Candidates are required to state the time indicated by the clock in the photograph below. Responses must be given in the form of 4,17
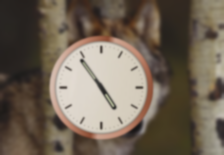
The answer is 4,54
